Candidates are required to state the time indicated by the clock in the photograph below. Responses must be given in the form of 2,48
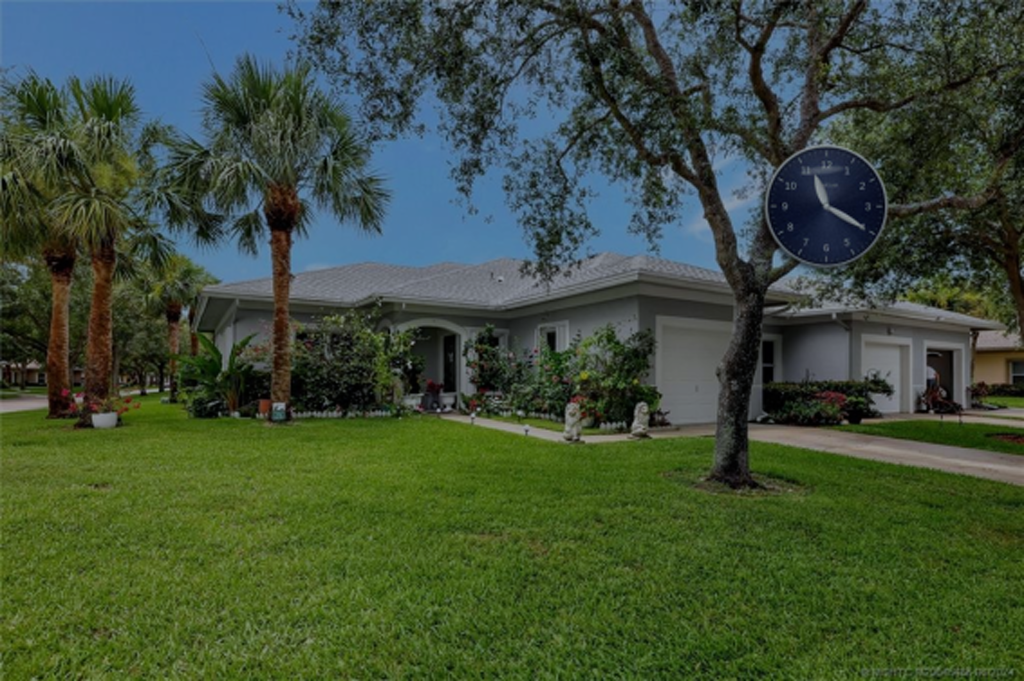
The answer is 11,20
